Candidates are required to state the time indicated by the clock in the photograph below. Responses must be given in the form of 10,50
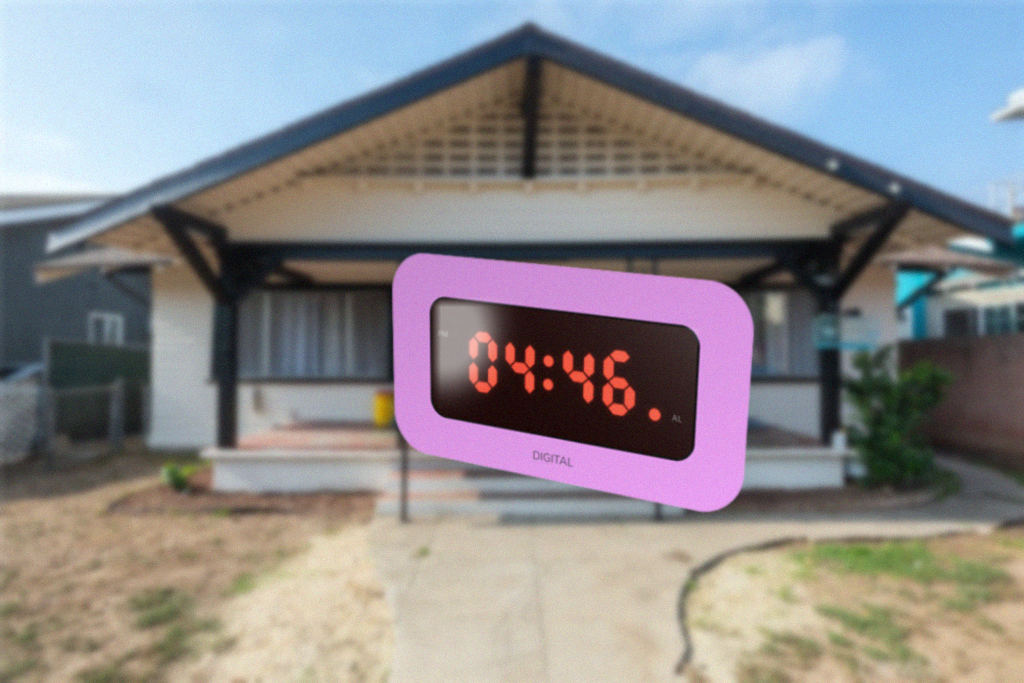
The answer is 4,46
